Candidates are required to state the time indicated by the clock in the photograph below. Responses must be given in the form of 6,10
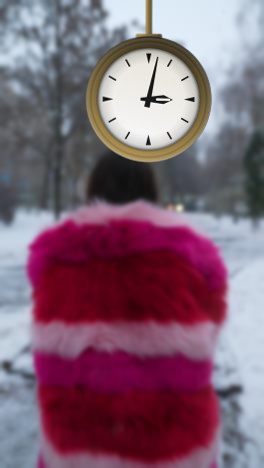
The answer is 3,02
